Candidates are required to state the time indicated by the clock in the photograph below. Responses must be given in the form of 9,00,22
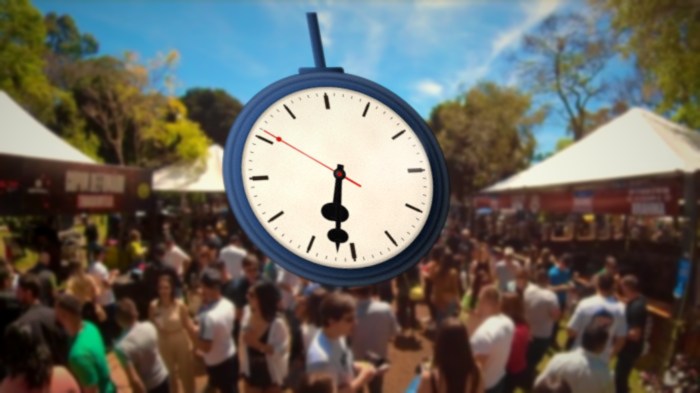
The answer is 6,31,51
